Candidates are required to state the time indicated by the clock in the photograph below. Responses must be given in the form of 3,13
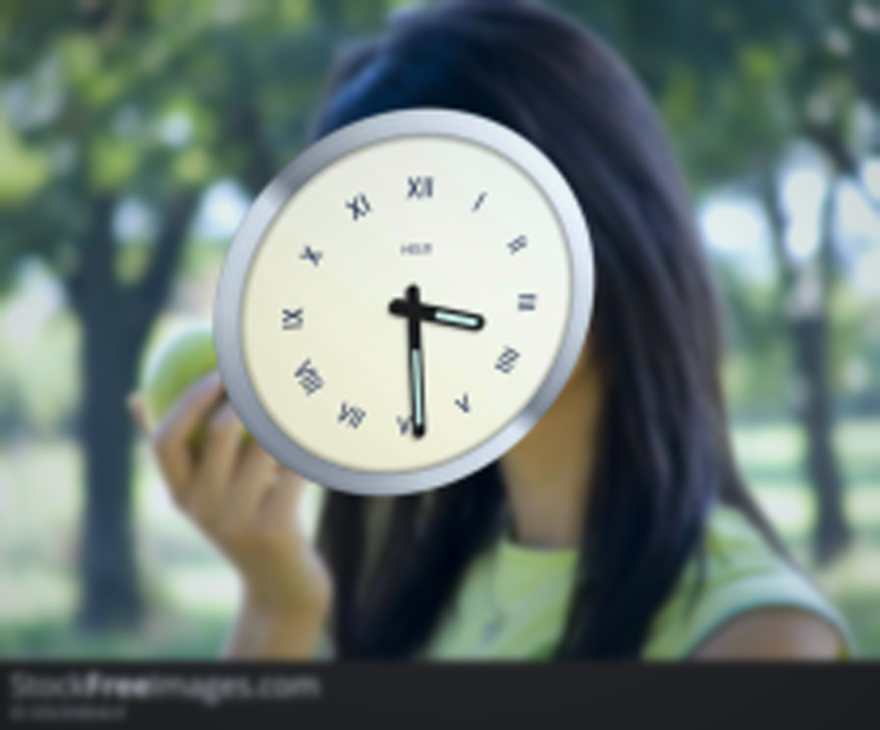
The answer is 3,29
